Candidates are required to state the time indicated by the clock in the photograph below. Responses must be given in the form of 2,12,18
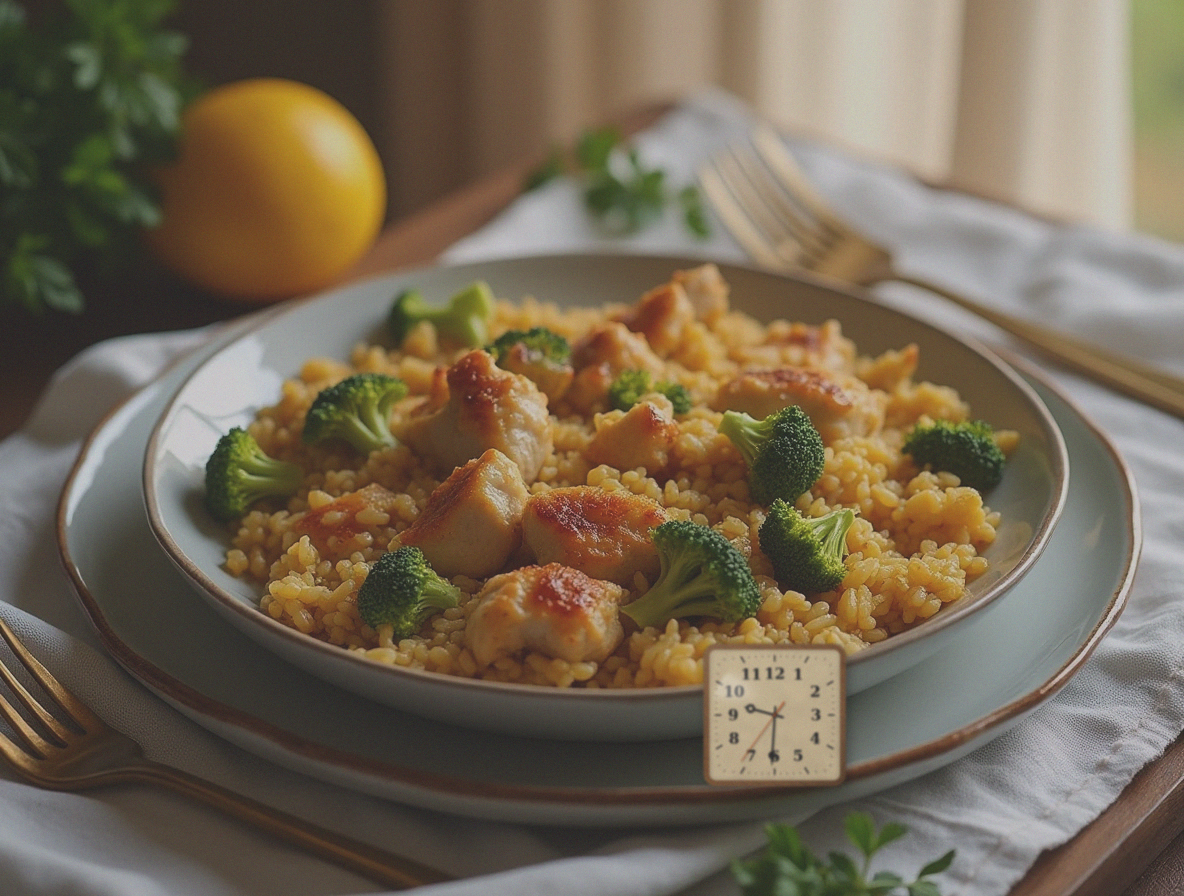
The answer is 9,30,36
